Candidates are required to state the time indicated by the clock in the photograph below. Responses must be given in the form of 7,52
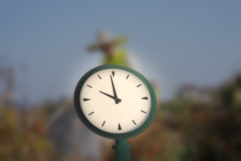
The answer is 9,59
